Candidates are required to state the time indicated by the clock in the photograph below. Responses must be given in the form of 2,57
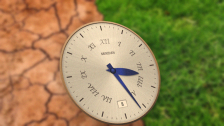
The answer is 3,26
